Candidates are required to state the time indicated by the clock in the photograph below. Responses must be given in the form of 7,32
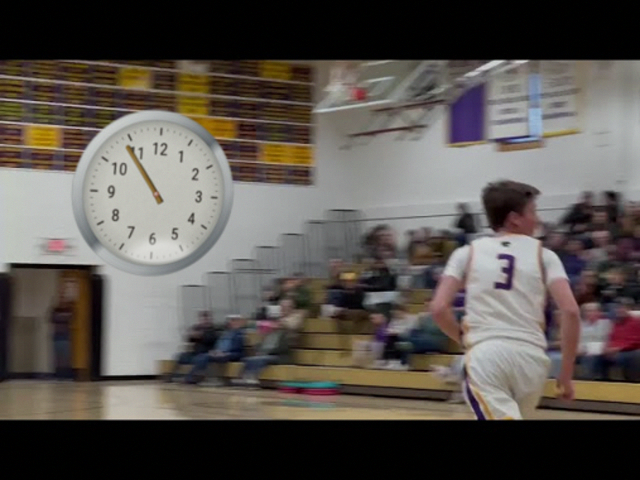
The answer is 10,54
